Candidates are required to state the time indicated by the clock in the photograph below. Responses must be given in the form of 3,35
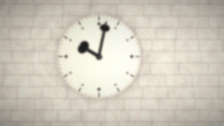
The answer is 10,02
